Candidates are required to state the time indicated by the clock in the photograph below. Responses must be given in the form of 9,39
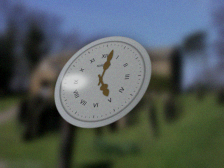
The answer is 5,02
